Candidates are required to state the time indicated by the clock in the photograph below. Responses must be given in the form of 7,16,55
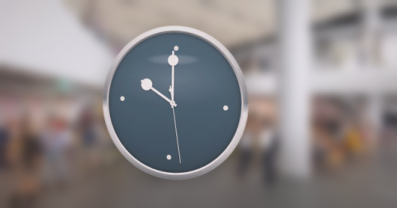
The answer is 9,59,28
